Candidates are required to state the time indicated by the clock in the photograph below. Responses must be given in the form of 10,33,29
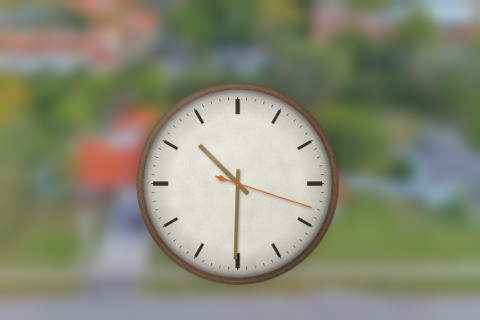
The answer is 10,30,18
